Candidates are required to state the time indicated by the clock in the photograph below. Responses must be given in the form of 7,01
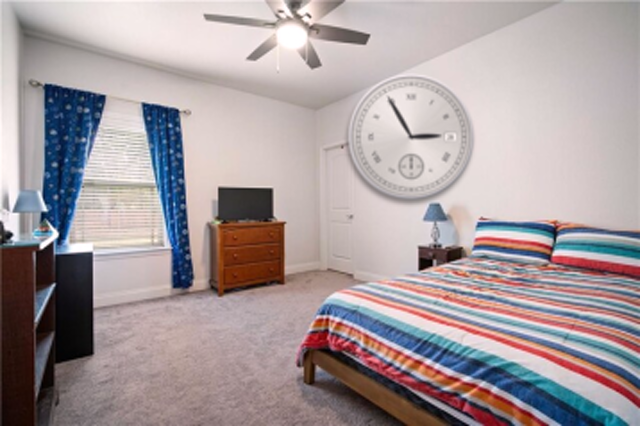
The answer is 2,55
